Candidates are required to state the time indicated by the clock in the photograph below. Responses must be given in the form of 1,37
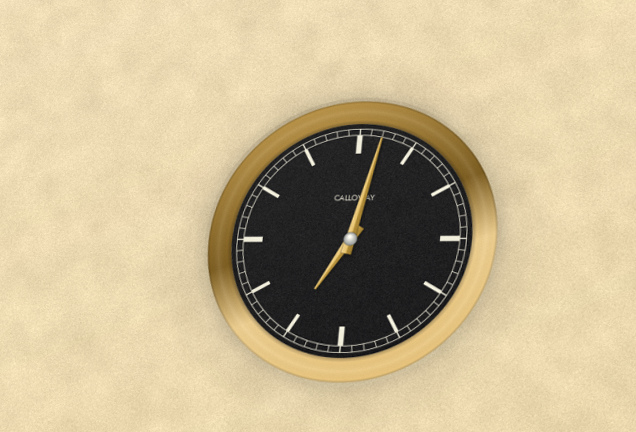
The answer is 7,02
